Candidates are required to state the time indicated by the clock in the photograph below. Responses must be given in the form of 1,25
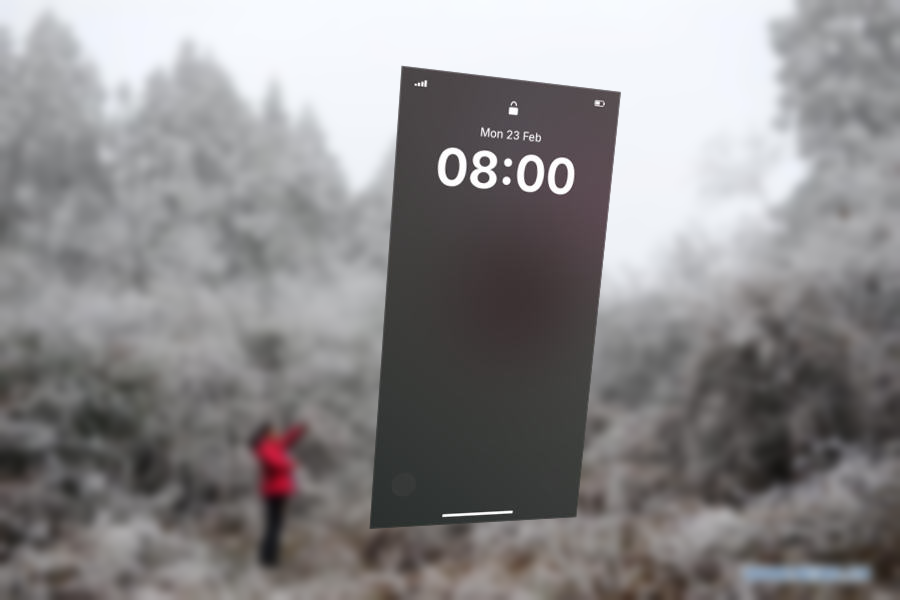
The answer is 8,00
